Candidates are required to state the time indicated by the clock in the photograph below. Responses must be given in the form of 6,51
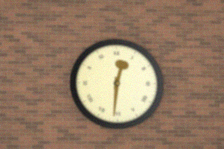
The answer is 12,31
